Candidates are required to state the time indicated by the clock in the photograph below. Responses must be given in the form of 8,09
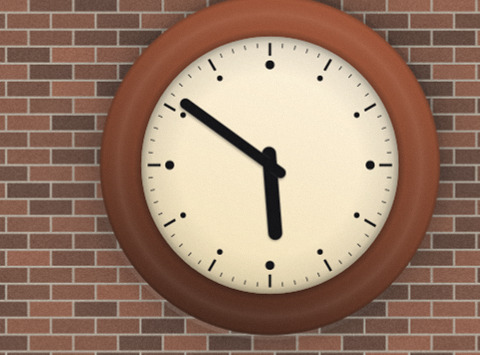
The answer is 5,51
